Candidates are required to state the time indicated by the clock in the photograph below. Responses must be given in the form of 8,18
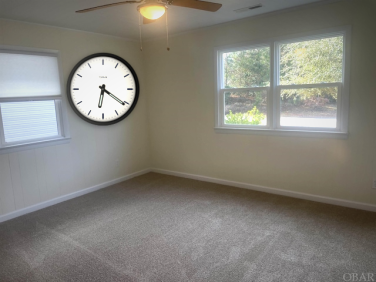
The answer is 6,21
